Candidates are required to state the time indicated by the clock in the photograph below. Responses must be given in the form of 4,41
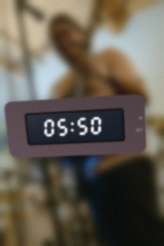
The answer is 5,50
